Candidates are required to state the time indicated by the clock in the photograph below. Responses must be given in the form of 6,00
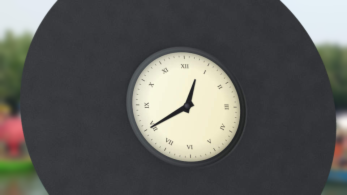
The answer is 12,40
